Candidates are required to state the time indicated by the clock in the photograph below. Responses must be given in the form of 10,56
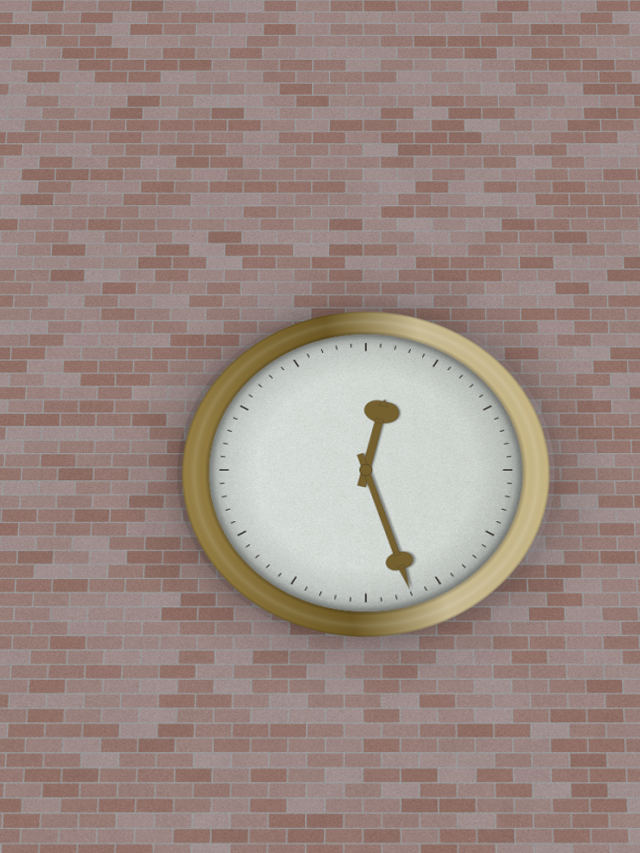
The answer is 12,27
